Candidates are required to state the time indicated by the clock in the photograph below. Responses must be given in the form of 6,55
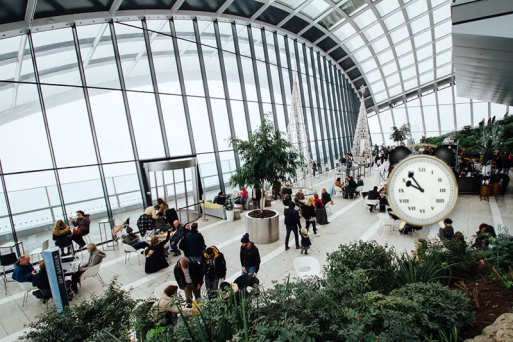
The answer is 9,54
